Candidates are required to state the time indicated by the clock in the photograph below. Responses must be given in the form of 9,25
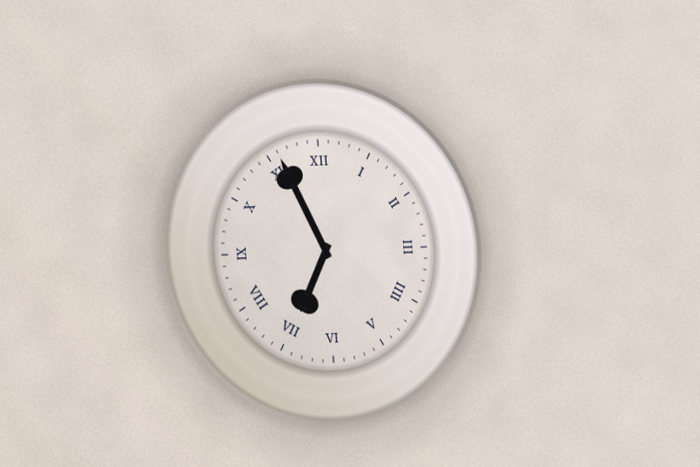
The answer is 6,56
